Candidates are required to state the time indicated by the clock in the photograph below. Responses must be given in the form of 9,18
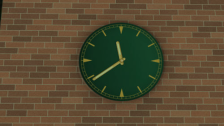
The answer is 11,39
